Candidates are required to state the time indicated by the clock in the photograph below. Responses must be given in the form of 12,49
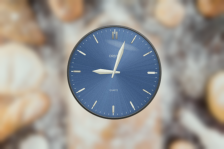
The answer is 9,03
